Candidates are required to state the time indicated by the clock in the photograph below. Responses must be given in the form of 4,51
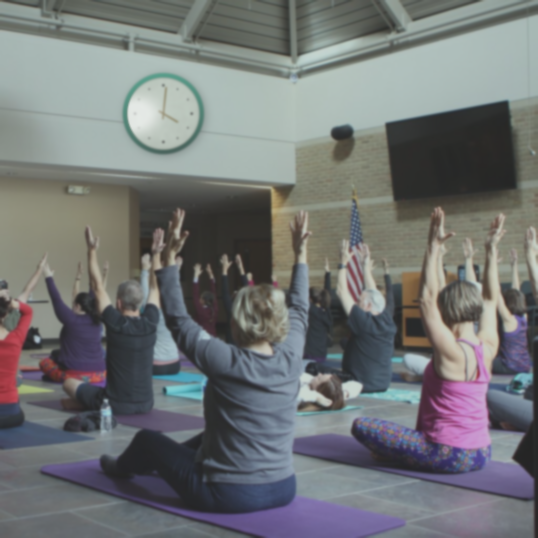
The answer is 4,01
